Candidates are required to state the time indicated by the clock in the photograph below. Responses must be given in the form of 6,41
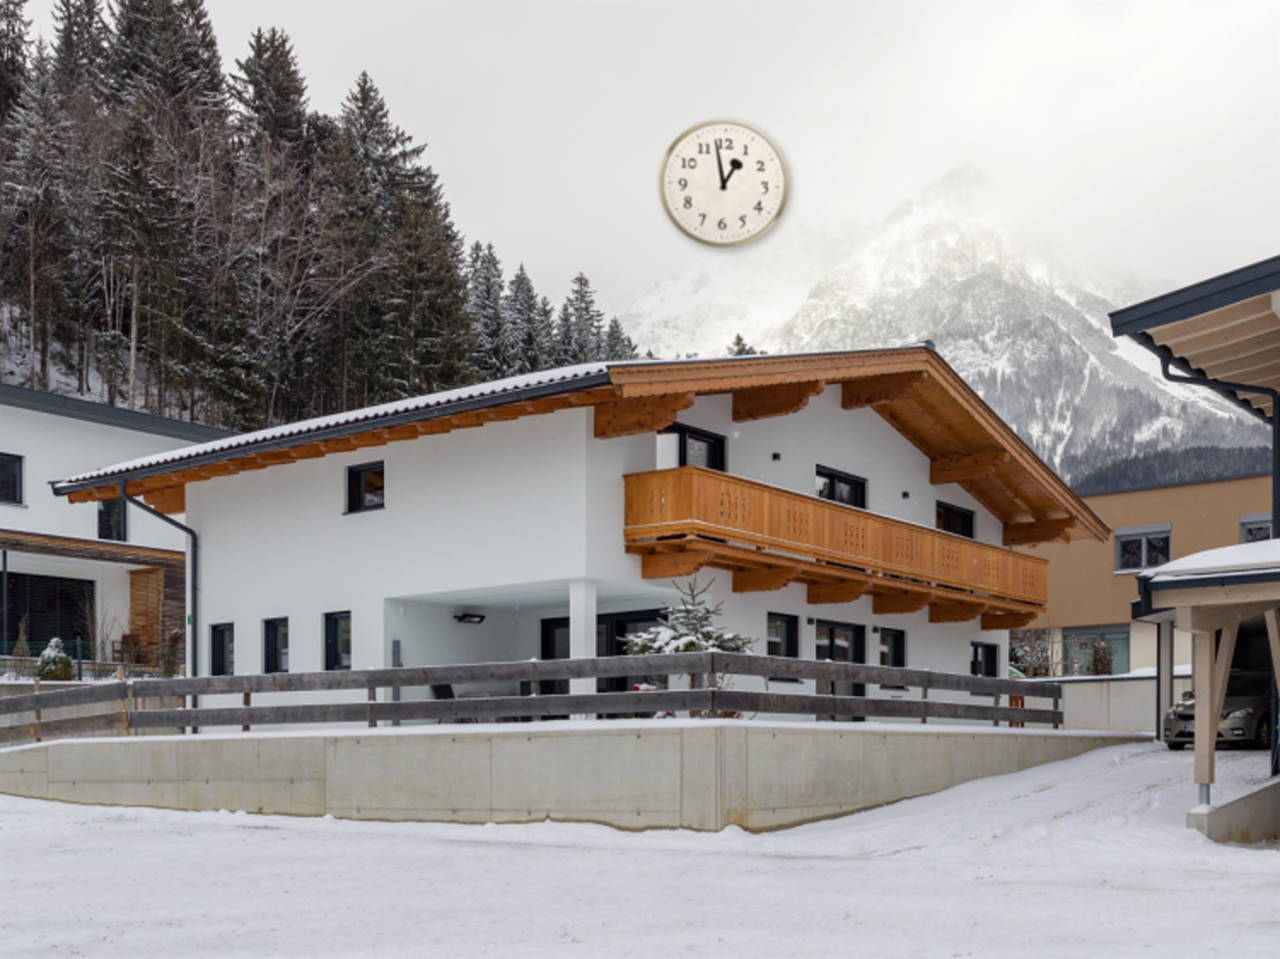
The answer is 12,58
